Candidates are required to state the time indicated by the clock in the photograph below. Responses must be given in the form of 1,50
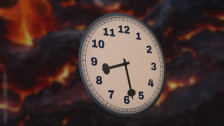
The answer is 8,28
